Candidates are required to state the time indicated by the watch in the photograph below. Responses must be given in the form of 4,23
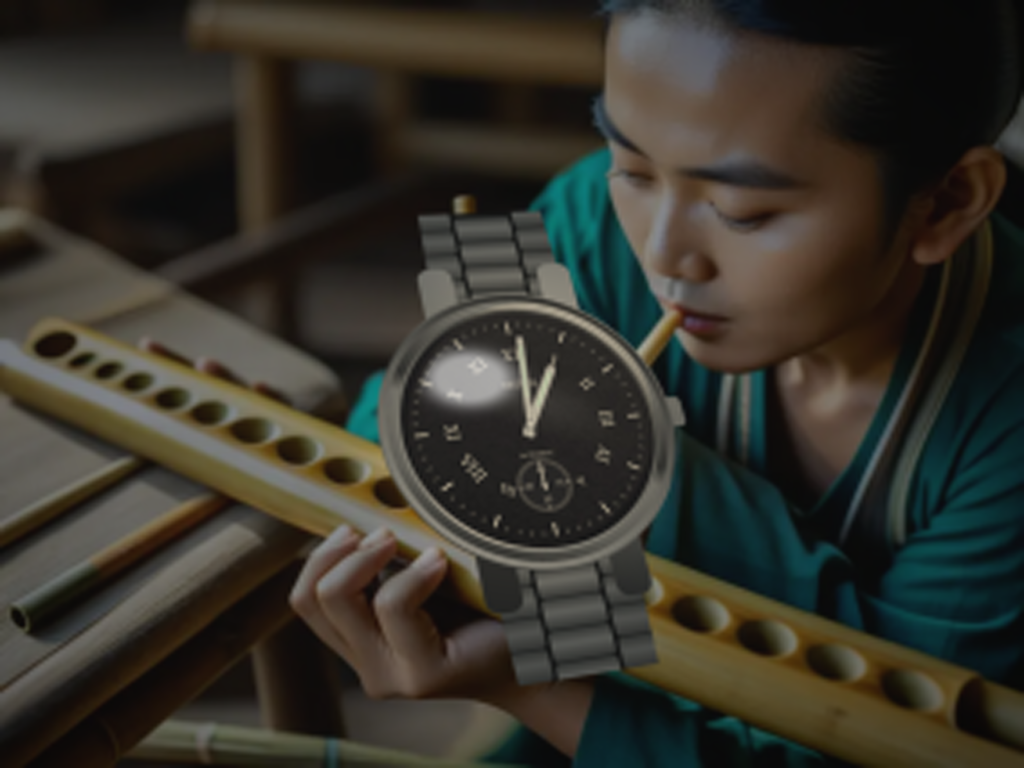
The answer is 1,01
